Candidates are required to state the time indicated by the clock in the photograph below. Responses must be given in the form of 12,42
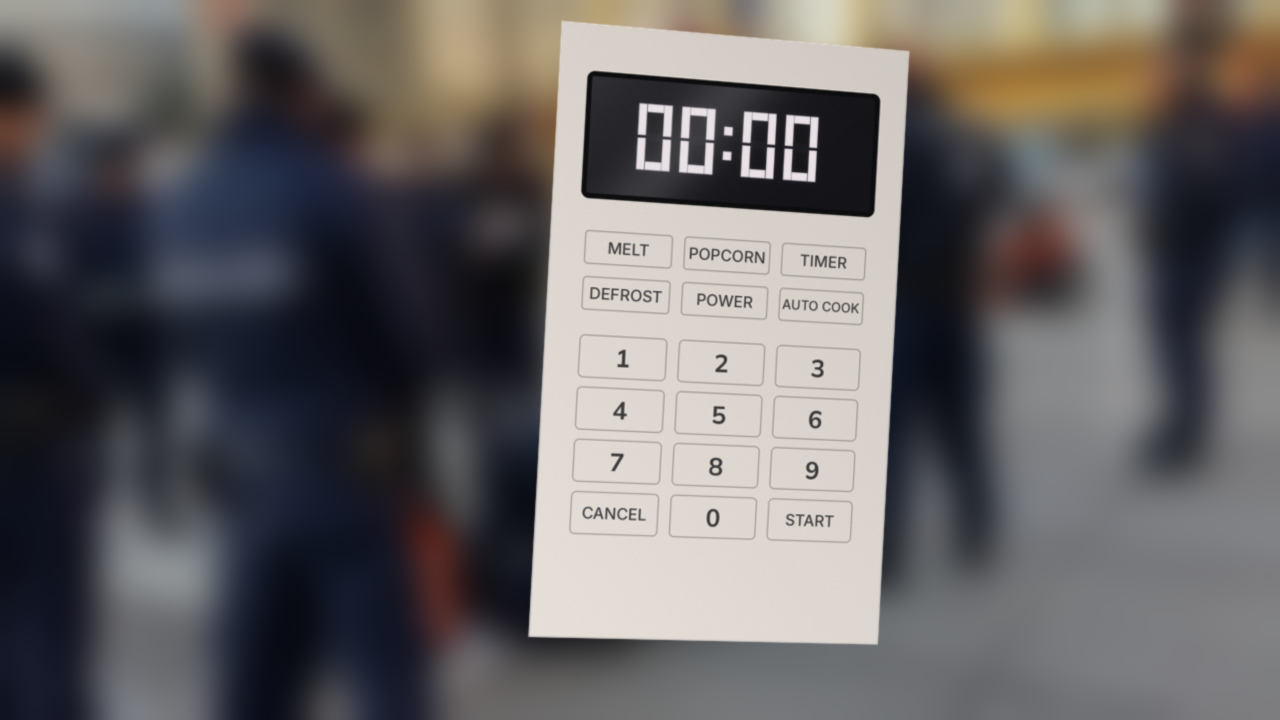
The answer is 0,00
